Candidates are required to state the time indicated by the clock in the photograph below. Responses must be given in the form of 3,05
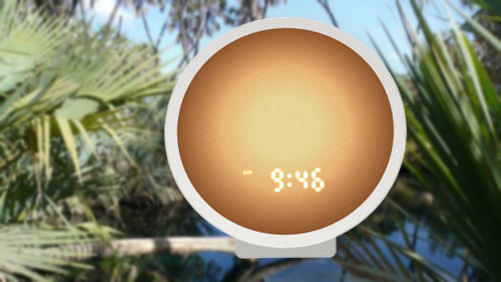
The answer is 9,46
